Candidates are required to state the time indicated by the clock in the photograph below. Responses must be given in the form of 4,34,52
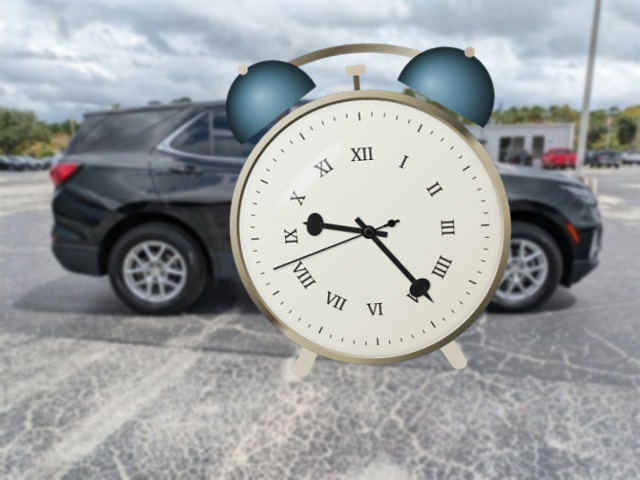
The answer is 9,23,42
